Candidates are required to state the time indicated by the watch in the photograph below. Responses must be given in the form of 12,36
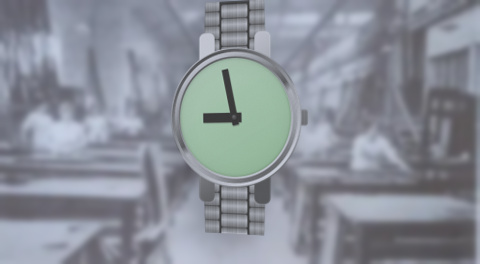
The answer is 8,58
